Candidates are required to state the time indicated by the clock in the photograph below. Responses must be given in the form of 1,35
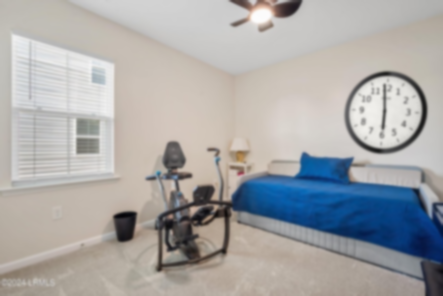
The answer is 5,59
